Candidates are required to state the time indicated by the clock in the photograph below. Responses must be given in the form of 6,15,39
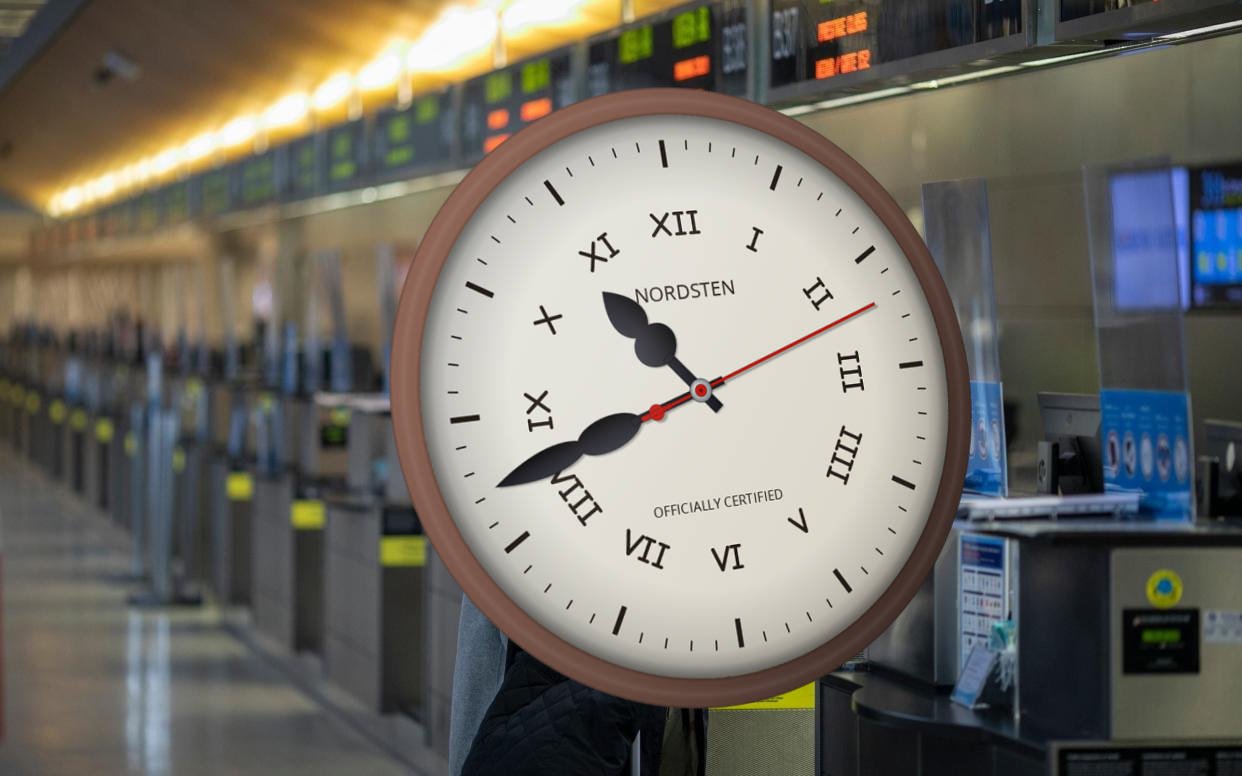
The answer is 10,42,12
